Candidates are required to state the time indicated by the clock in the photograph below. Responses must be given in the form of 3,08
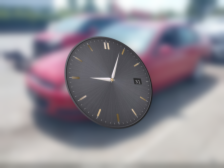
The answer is 9,04
